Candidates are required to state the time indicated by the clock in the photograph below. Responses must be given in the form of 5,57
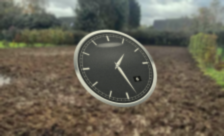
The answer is 1,27
